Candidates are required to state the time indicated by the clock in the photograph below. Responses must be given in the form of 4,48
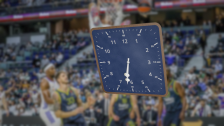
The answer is 6,32
